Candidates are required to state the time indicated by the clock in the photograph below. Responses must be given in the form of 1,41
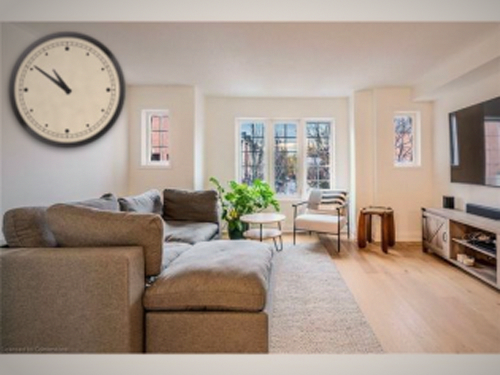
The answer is 10,51
